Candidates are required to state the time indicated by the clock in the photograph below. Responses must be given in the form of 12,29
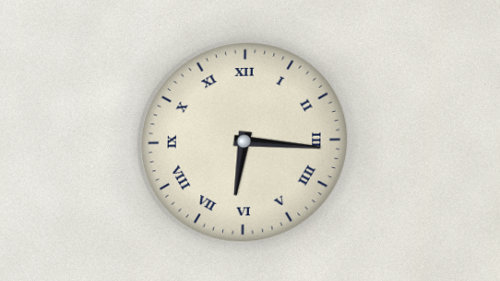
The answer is 6,16
